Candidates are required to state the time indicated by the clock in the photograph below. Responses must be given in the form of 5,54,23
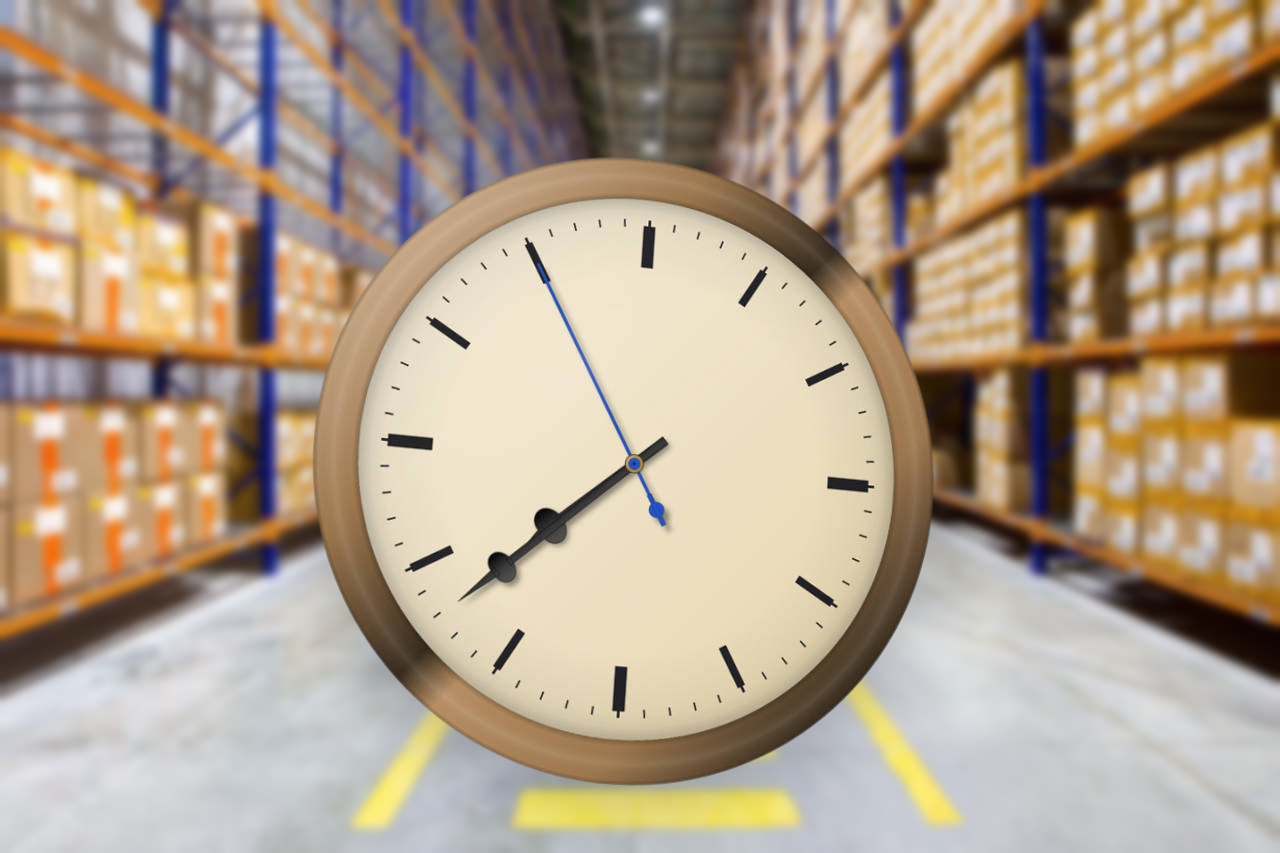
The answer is 7,37,55
